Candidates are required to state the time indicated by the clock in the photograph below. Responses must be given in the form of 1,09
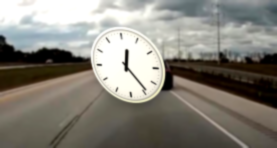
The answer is 12,24
